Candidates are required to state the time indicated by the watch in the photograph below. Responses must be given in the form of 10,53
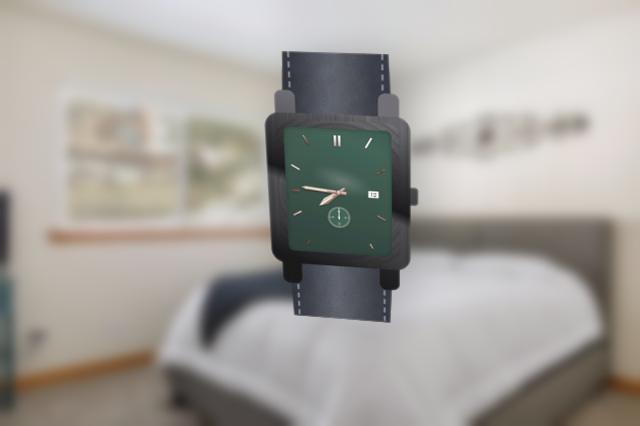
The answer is 7,46
